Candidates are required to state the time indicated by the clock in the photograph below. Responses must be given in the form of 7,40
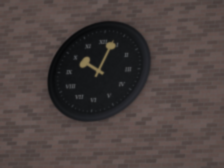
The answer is 10,03
